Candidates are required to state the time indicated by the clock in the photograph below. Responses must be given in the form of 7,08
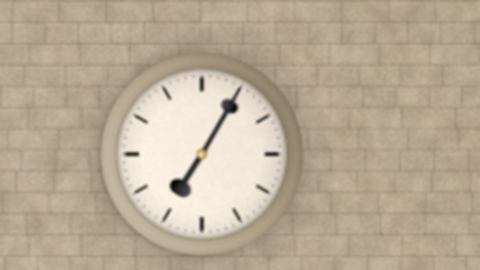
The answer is 7,05
